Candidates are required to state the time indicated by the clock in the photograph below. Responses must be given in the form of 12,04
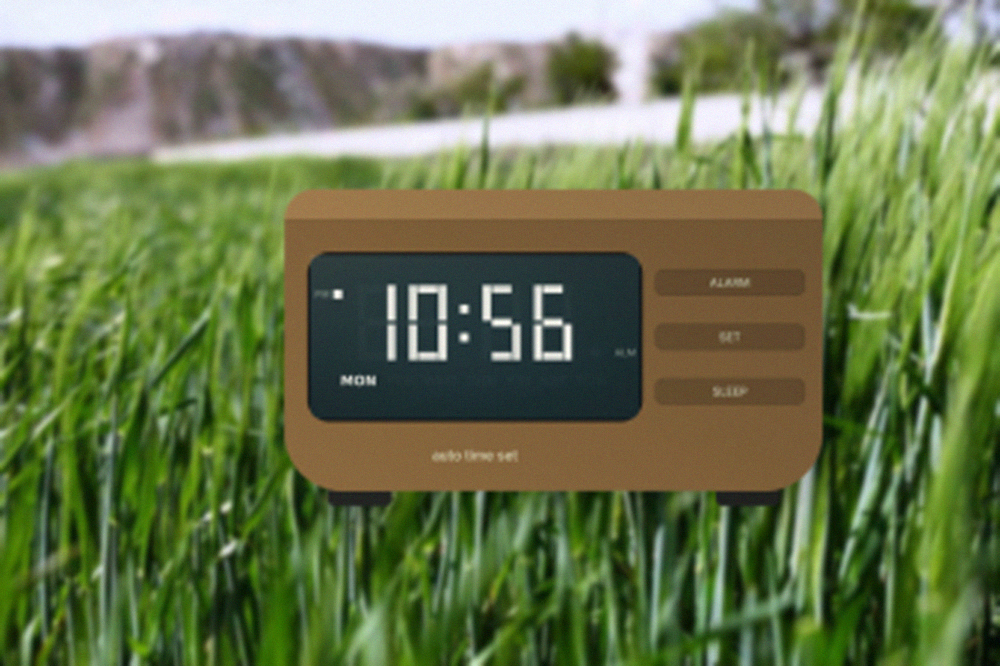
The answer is 10,56
